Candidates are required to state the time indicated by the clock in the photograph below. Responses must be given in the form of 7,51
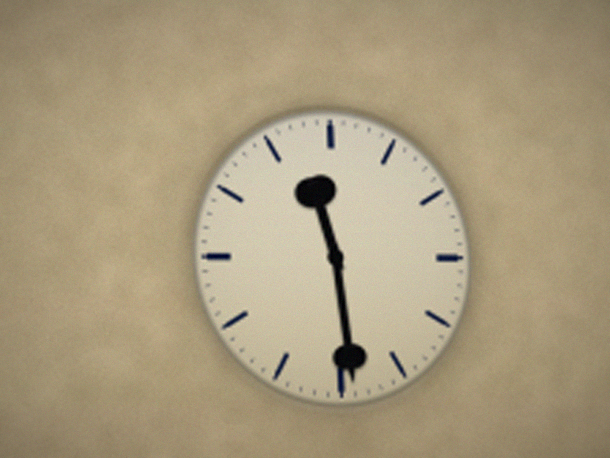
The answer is 11,29
